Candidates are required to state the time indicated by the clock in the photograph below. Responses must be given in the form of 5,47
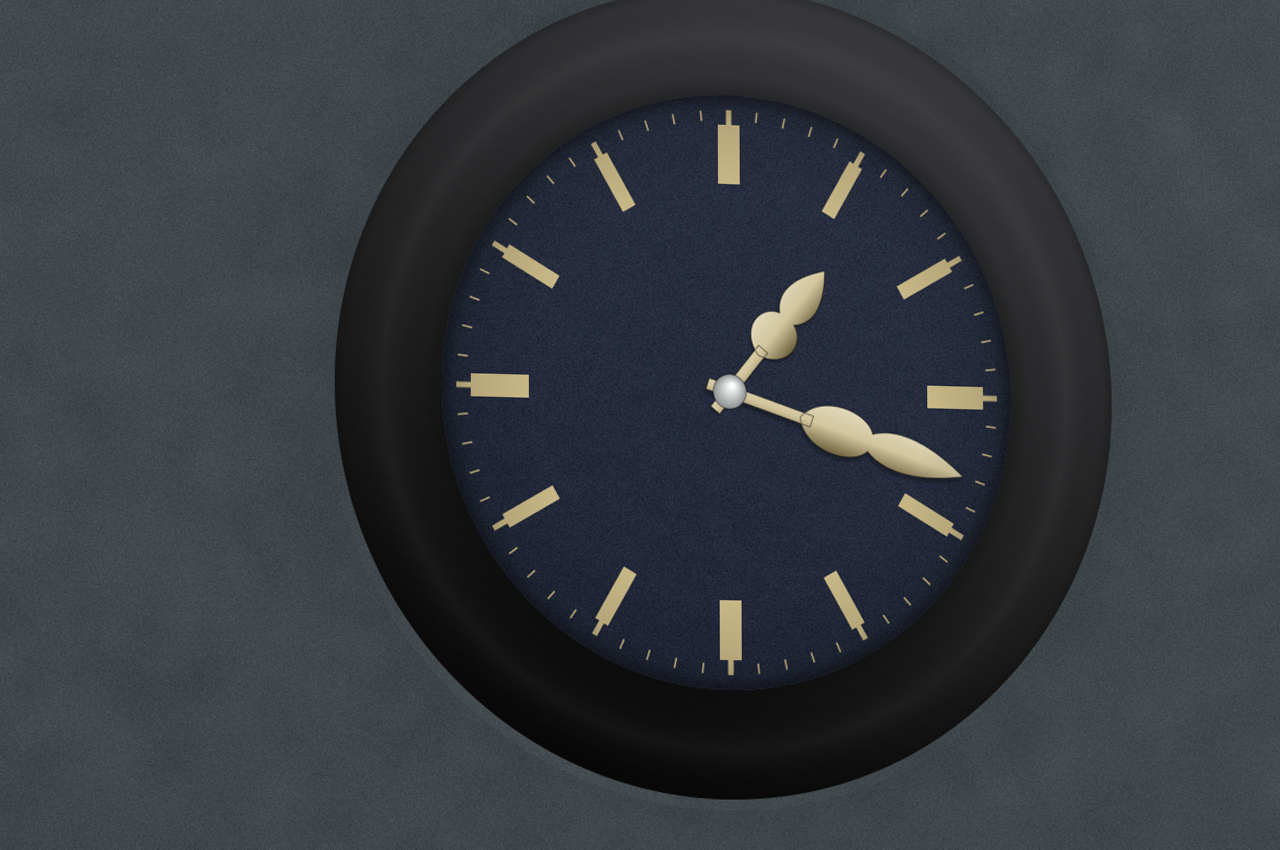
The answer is 1,18
